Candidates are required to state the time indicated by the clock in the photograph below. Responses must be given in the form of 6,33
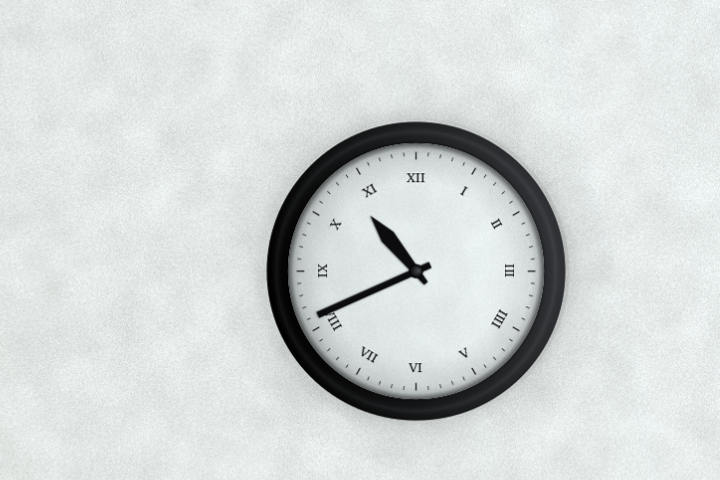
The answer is 10,41
